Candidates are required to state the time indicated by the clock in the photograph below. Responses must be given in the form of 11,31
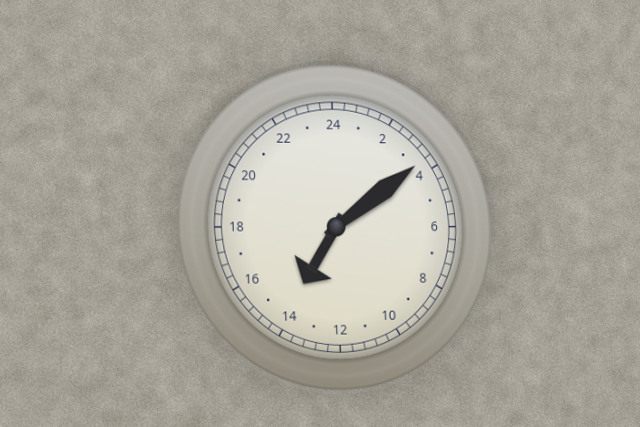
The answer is 14,09
